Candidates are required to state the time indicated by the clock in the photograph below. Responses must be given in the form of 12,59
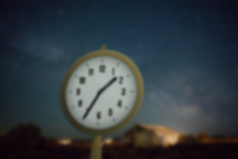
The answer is 1,35
